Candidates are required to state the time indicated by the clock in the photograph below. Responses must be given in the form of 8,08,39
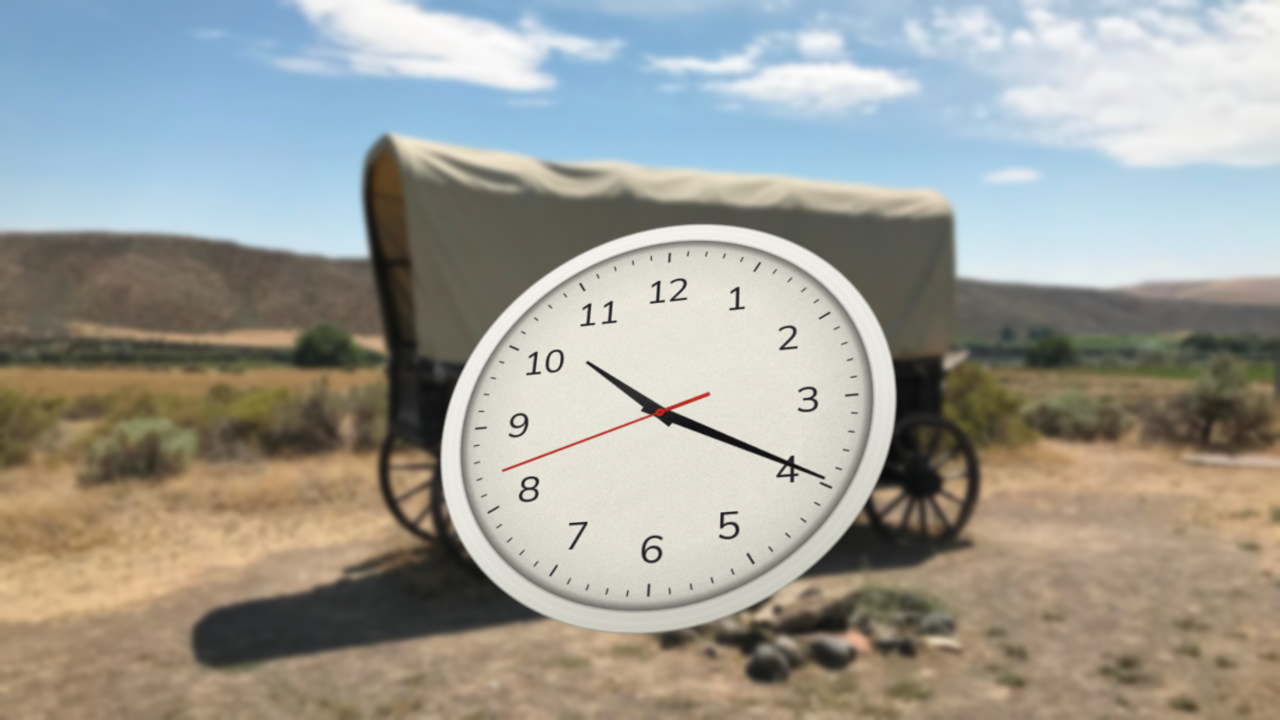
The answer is 10,19,42
